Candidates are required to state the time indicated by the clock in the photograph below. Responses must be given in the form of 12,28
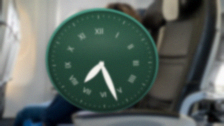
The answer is 7,27
